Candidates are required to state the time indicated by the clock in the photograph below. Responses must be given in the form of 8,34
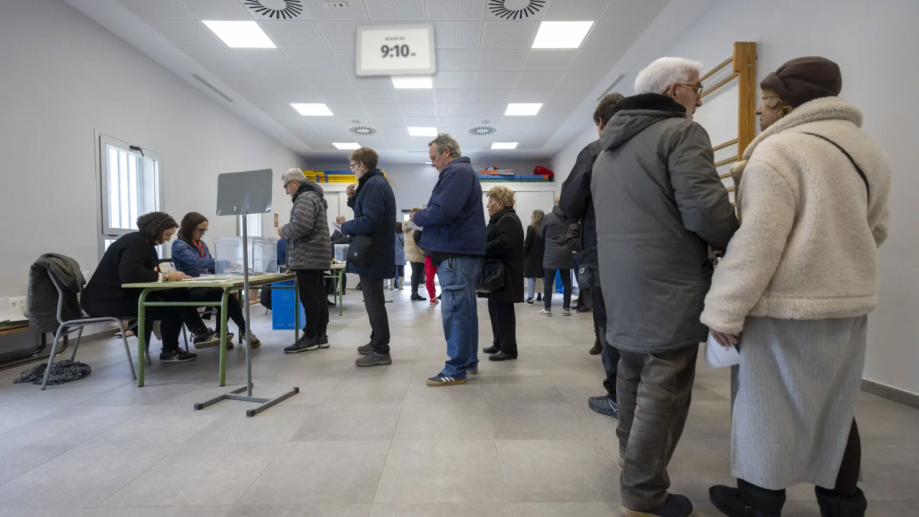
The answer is 9,10
